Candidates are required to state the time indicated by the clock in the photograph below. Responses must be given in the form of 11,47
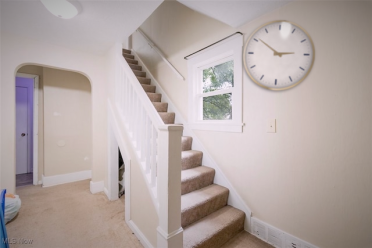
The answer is 2,51
